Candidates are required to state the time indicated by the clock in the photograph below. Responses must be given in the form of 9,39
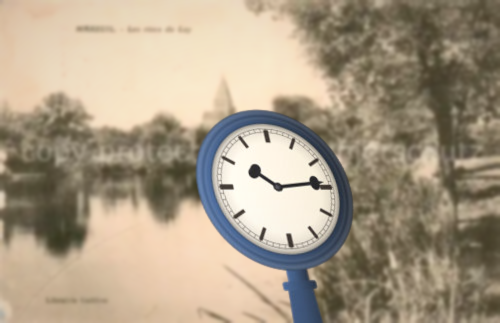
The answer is 10,14
